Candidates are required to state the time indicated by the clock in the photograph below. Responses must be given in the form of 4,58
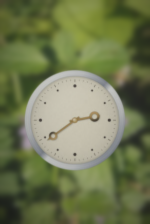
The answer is 2,39
